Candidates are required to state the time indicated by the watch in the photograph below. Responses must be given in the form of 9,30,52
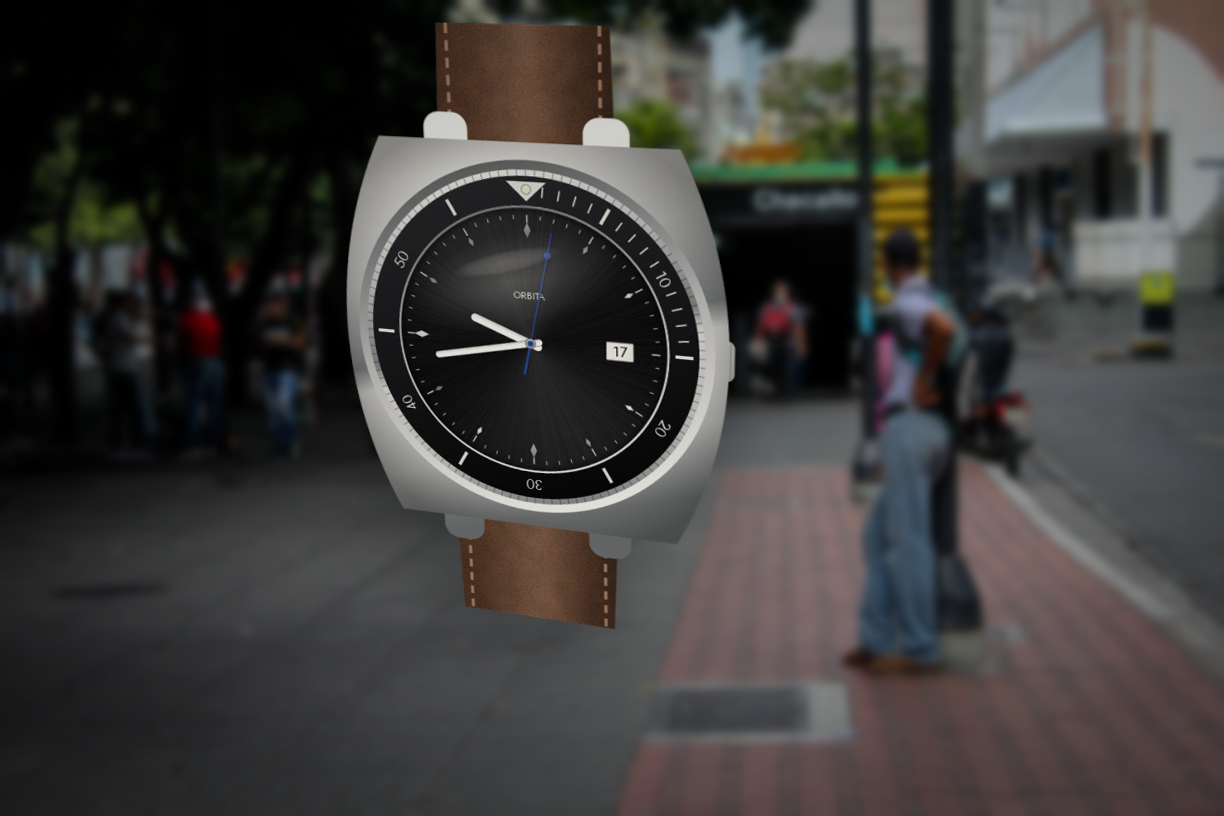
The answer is 9,43,02
